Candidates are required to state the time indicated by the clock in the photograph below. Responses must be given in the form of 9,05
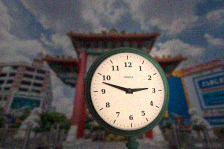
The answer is 2,48
